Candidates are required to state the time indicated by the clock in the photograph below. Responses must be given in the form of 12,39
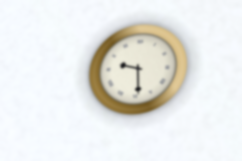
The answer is 9,29
